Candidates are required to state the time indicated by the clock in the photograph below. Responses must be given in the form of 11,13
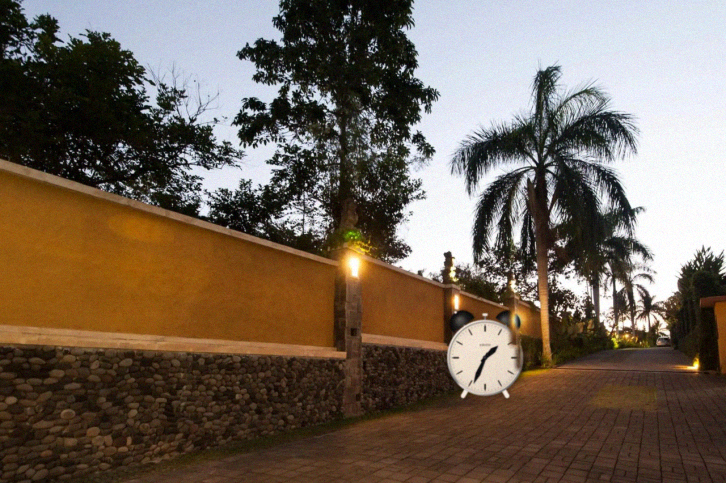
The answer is 1,34
